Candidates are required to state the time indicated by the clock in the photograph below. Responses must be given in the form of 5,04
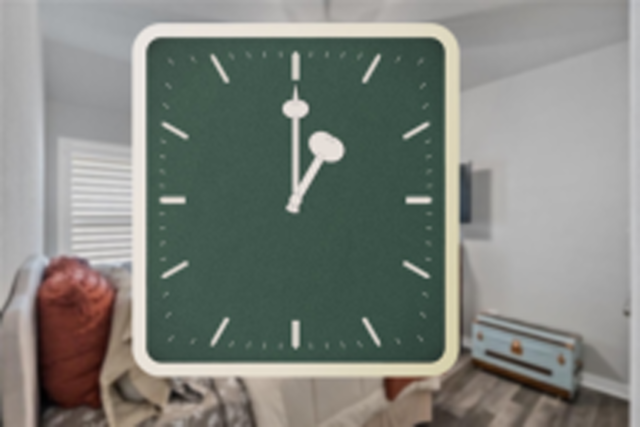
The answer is 1,00
